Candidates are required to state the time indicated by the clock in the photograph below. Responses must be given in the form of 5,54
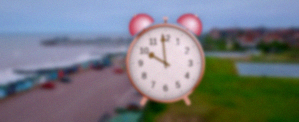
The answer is 9,59
